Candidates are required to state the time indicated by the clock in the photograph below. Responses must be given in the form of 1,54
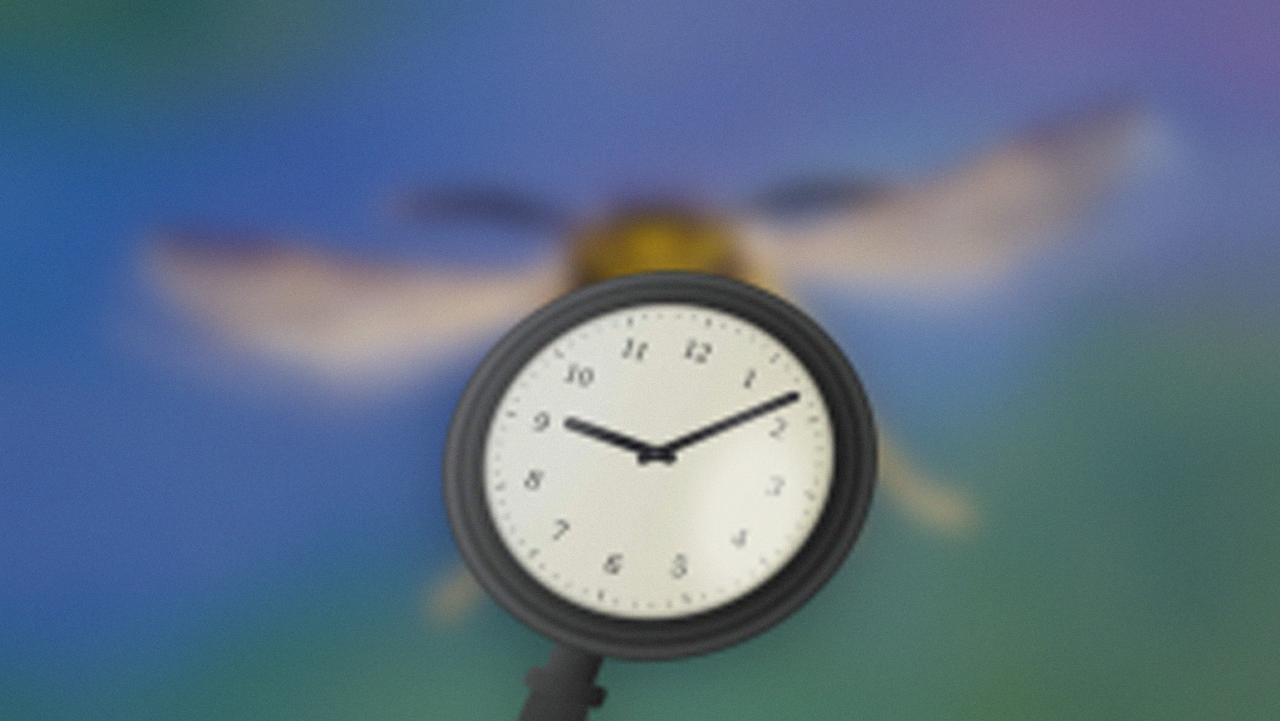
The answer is 9,08
